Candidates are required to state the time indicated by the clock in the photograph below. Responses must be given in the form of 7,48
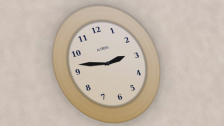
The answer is 2,47
